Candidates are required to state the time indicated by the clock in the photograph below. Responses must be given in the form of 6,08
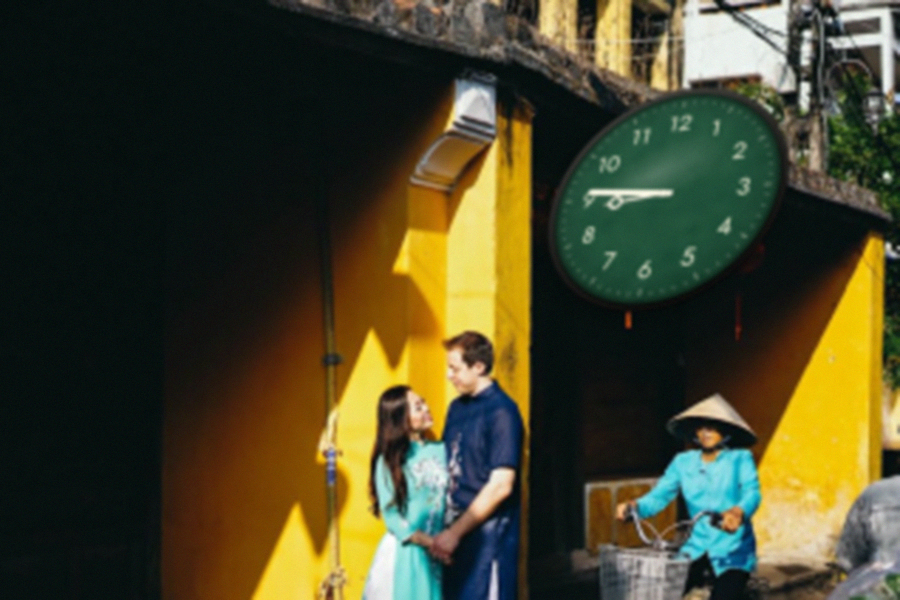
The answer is 8,46
